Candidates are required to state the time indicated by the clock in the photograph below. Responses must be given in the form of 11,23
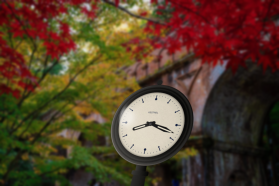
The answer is 8,18
